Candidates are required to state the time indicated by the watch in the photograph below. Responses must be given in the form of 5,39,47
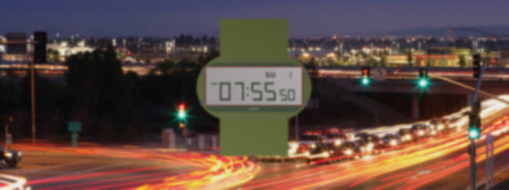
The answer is 7,55,50
